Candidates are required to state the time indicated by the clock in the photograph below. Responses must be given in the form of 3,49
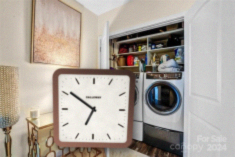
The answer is 6,51
